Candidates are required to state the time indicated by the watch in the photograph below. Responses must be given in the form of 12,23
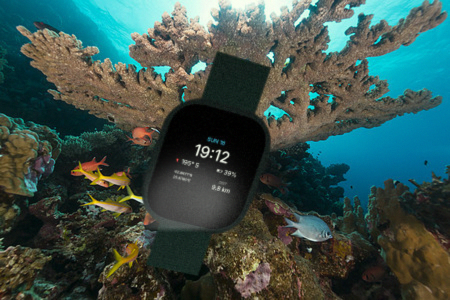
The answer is 19,12
